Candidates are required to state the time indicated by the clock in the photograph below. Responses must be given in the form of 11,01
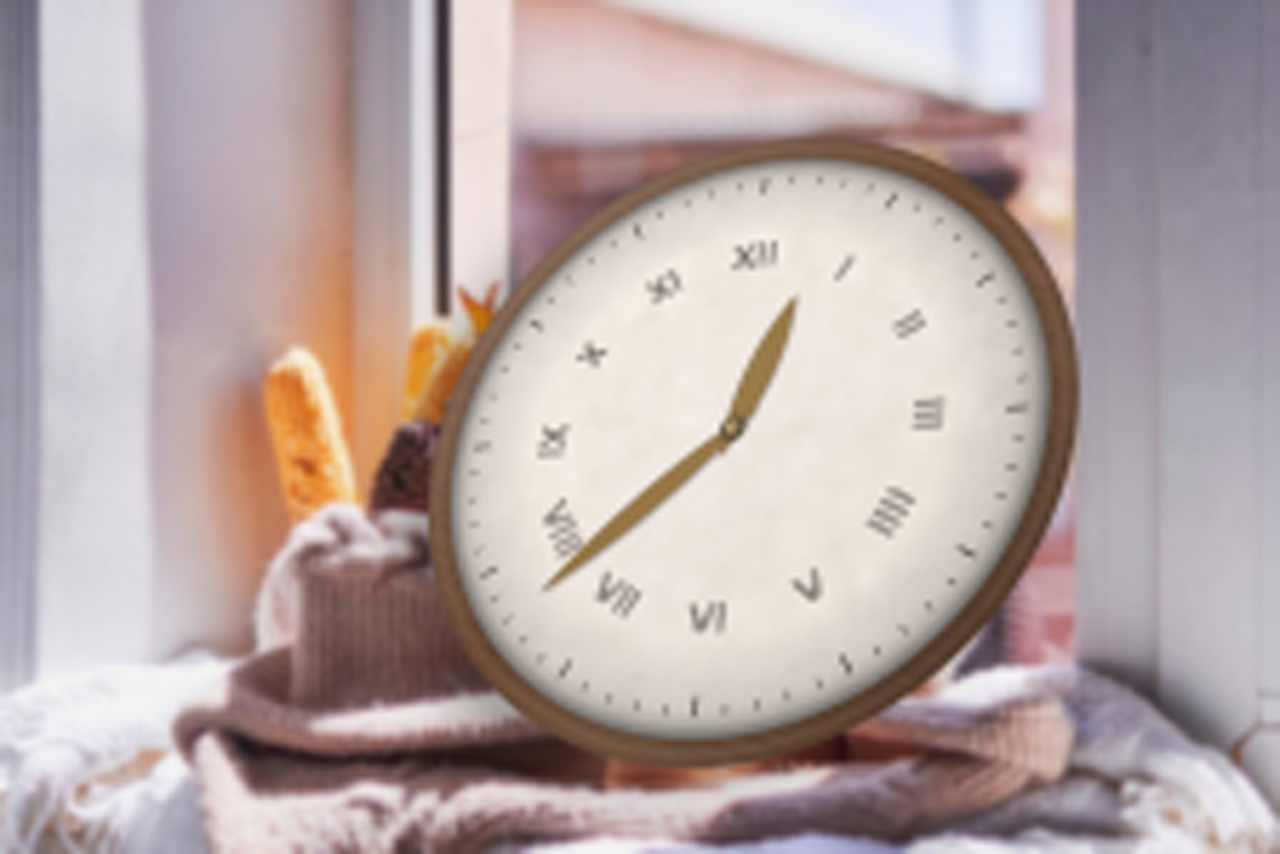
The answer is 12,38
